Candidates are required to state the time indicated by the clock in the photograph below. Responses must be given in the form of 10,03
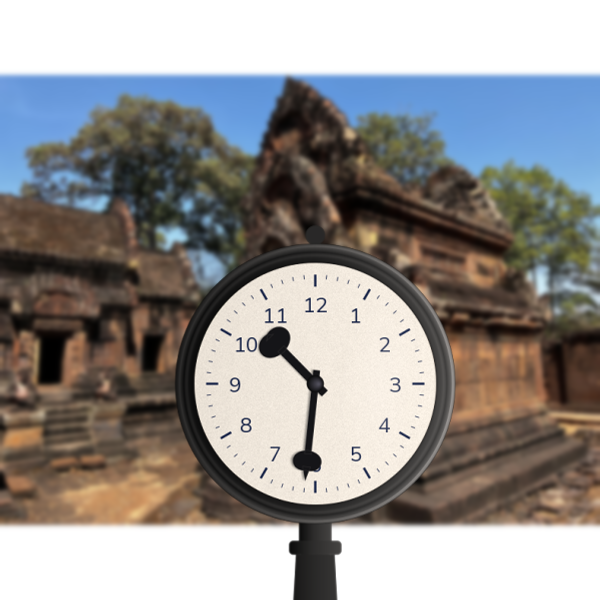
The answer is 10,31
